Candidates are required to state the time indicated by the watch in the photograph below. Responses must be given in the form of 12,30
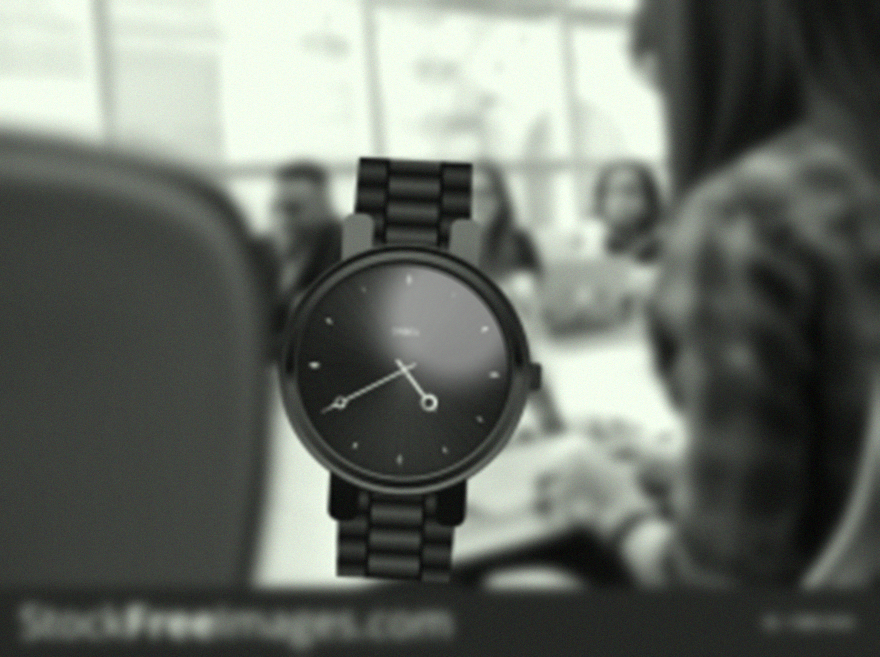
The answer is 4,40
